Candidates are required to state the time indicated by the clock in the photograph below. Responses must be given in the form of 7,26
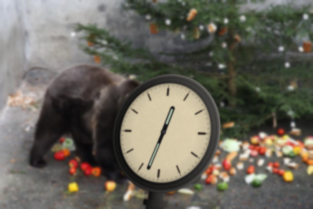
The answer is 12,33
